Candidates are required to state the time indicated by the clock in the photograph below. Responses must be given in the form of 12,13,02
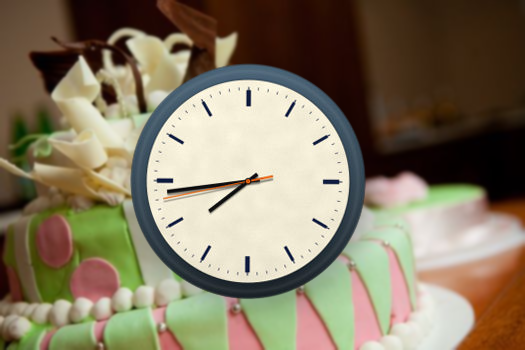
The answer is 7,43,43
